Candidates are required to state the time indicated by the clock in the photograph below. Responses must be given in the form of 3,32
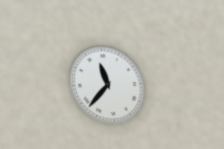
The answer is 11,38
